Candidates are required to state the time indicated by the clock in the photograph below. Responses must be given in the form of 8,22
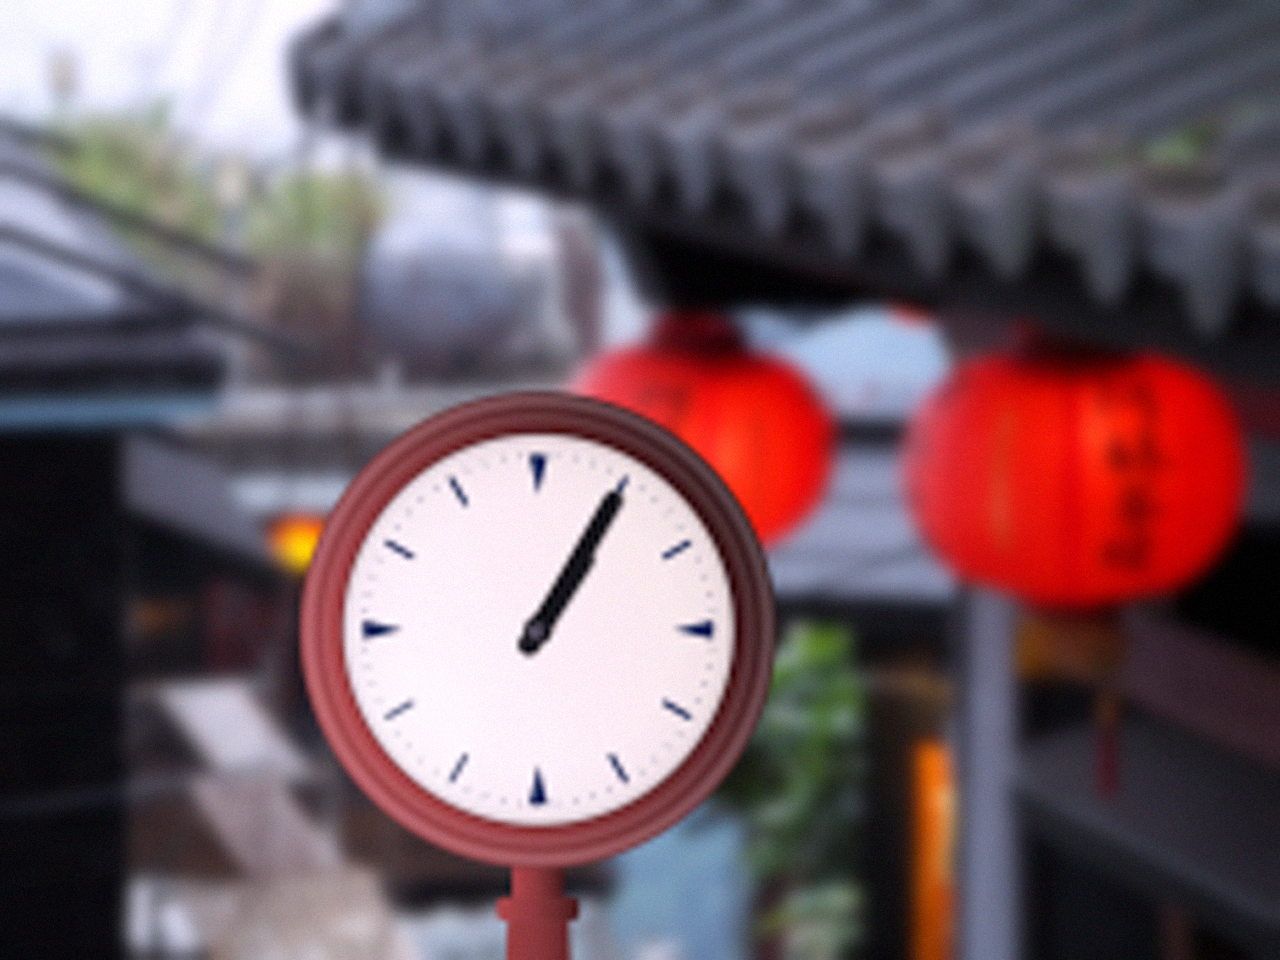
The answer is 1,05
